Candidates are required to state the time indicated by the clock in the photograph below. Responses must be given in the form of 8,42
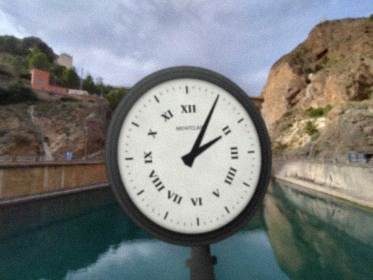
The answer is 2,05
